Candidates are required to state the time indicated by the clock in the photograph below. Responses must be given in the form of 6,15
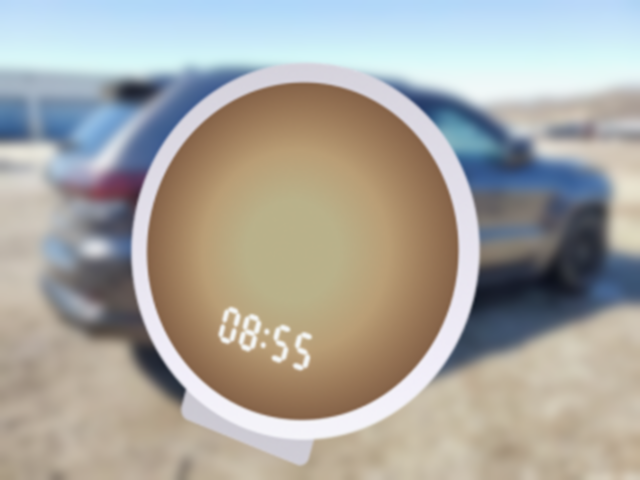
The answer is 8,55
